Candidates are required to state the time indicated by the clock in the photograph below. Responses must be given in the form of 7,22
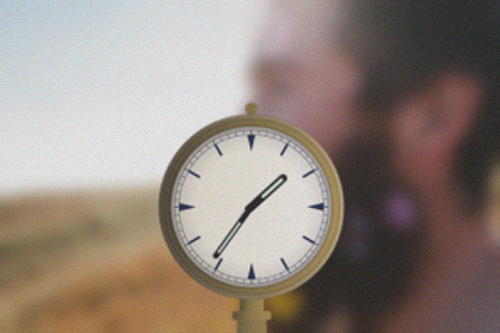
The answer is 1,36
